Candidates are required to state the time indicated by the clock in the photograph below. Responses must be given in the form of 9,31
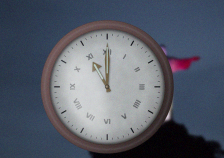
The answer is 11,00
